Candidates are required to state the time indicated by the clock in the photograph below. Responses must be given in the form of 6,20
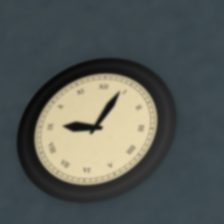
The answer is 9,04
